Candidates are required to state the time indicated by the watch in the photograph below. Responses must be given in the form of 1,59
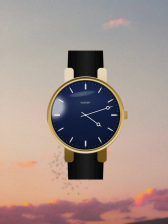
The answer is 4,12
